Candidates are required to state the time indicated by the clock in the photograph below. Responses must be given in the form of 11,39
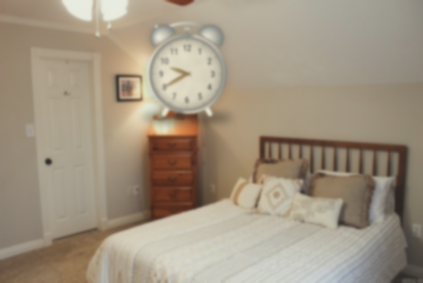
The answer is 9,40
